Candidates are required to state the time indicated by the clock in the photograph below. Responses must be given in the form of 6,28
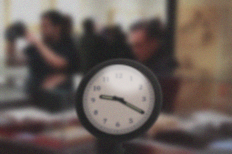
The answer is 9,20
